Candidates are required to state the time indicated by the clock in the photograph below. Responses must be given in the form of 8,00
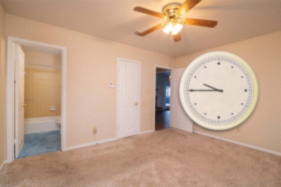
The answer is 9,45
